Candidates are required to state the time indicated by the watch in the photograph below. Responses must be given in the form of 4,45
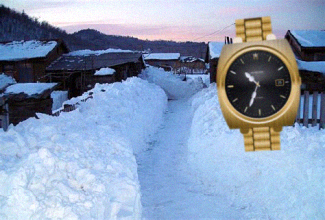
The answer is 10,34
